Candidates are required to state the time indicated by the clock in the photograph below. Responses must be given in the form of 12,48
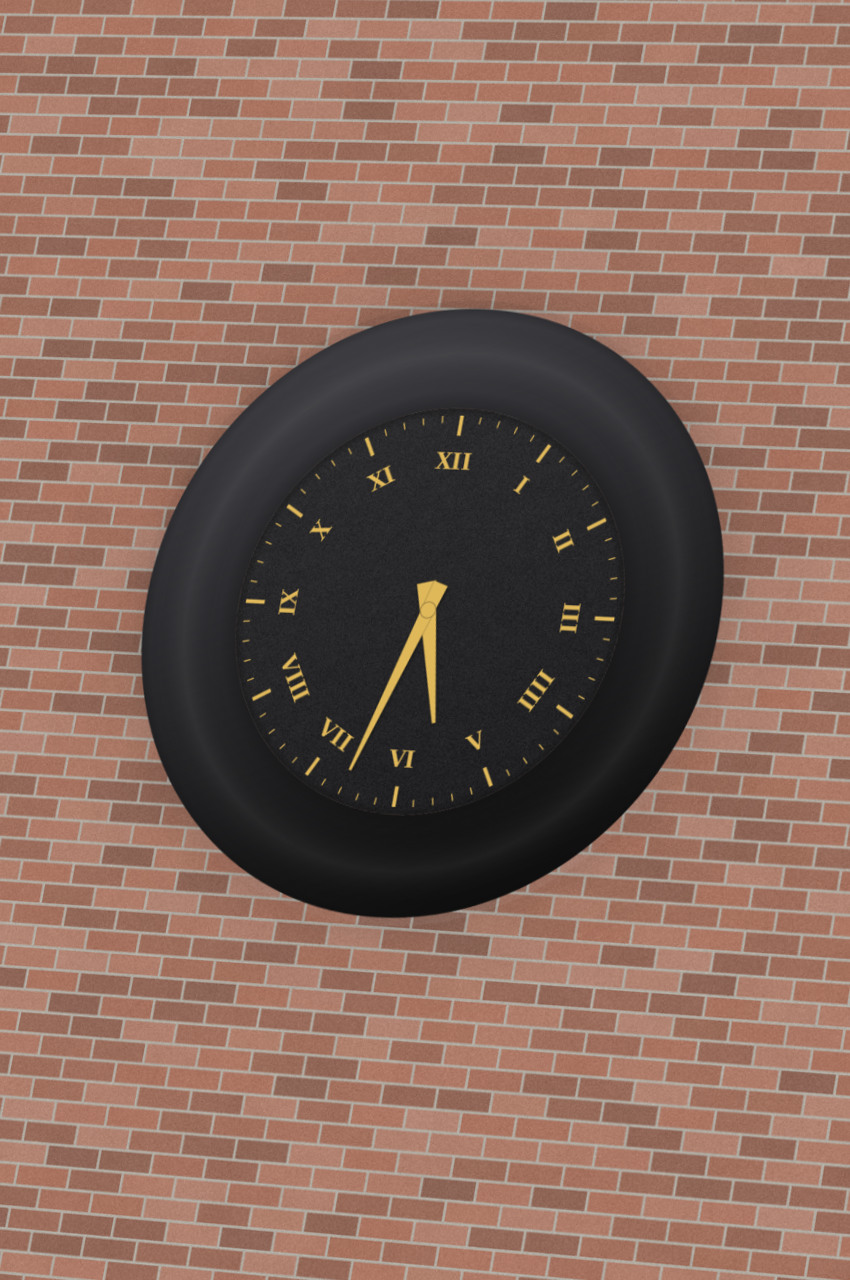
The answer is 5,33
